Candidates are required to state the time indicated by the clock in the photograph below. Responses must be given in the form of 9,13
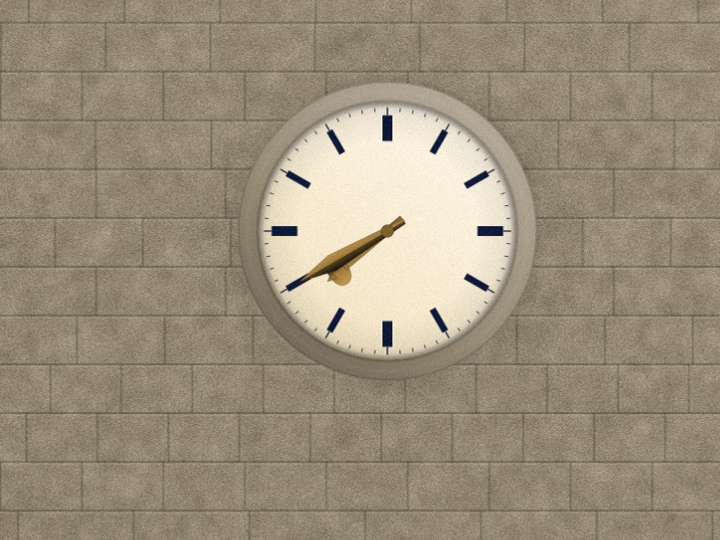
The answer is 7,40
